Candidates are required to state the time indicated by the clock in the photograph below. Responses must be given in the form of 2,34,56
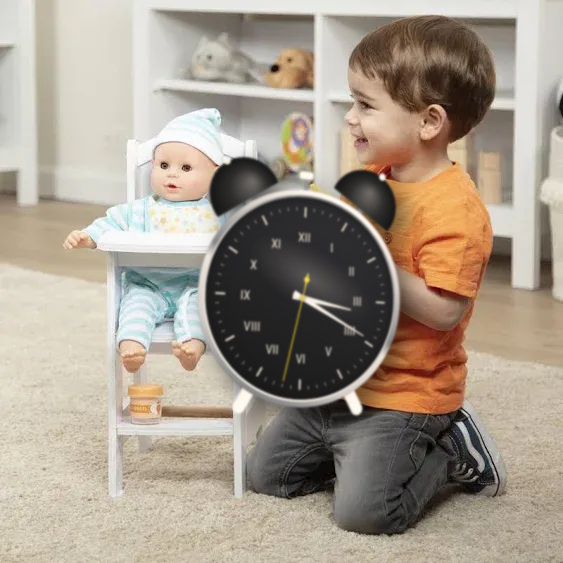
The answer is 3,19,32
